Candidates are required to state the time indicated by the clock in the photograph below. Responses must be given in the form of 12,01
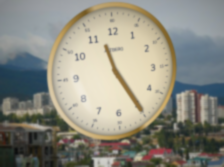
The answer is 11,25
